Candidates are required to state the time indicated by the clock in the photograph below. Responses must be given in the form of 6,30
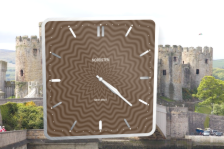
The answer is 4,22
